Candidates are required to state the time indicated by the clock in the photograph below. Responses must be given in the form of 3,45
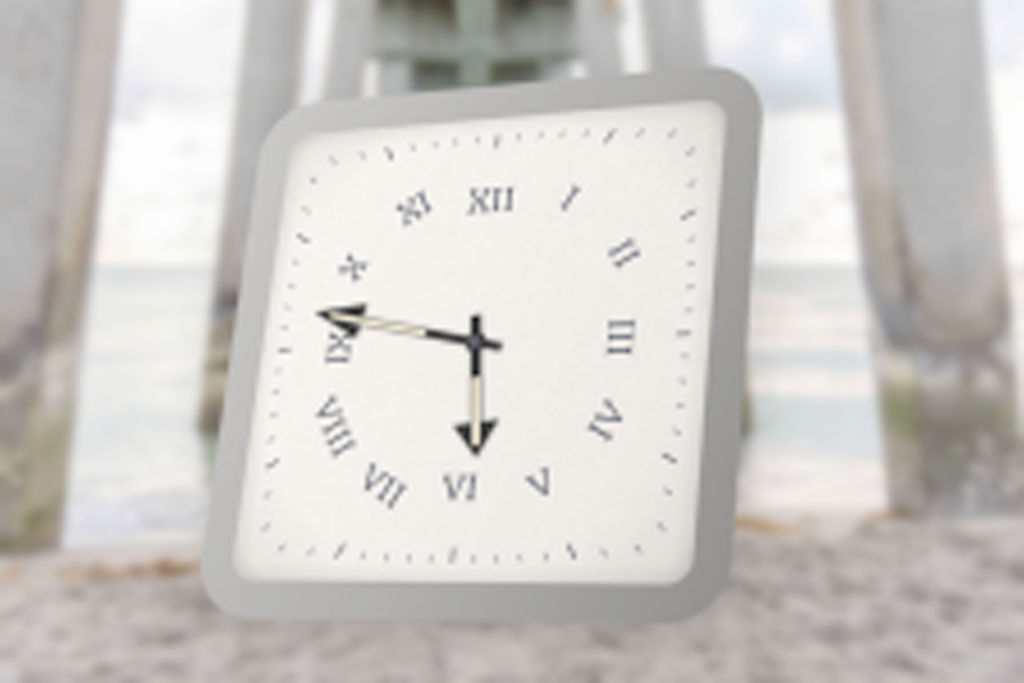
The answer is 5,47
